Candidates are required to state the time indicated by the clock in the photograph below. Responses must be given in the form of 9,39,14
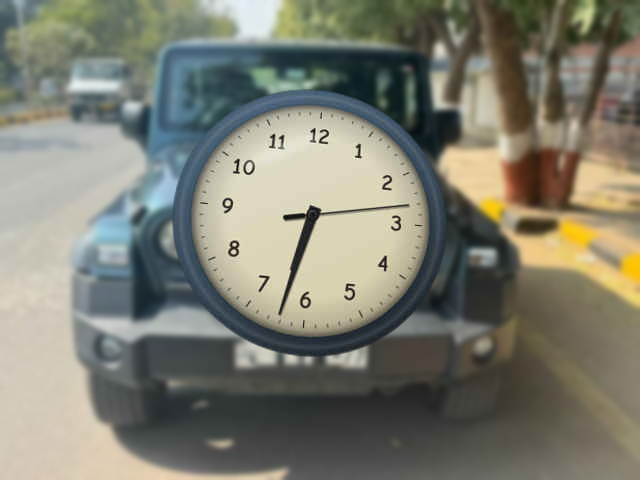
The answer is 6,32,13
